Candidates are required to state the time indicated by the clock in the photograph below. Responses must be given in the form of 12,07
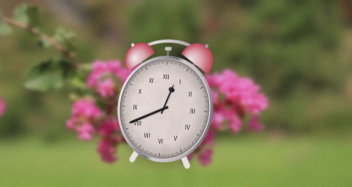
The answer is 12,41
